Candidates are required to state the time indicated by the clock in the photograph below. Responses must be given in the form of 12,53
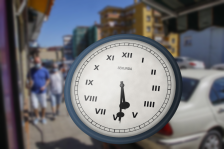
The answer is 5,29
